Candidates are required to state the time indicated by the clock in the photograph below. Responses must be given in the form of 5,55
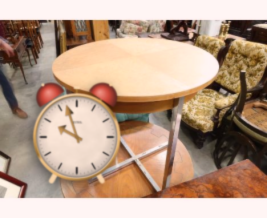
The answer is 9,57
